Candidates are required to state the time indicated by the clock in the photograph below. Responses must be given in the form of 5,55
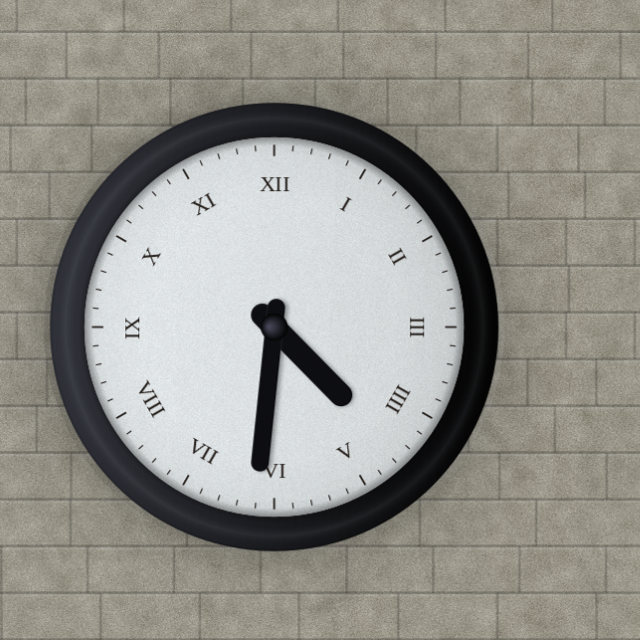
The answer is 4,31
